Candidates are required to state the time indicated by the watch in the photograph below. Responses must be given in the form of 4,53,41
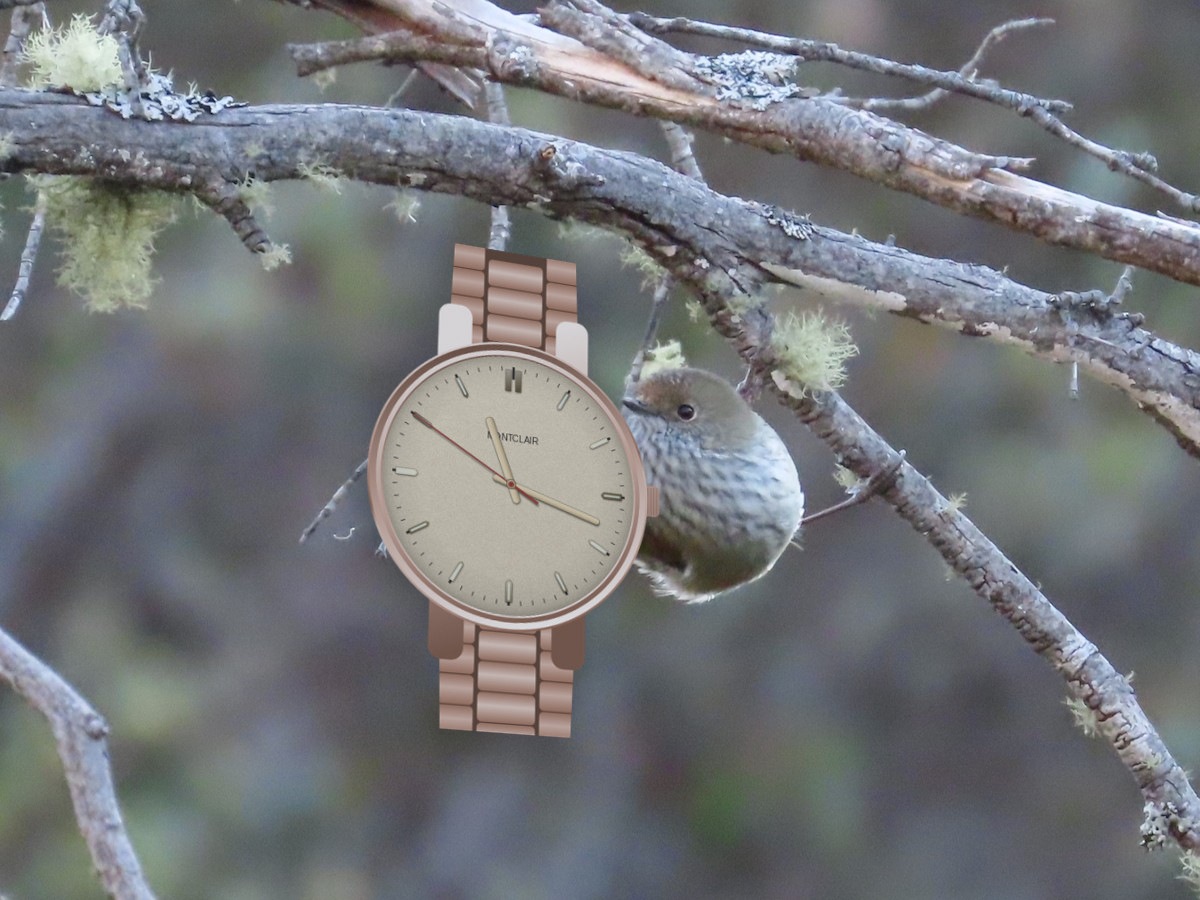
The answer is 11,17,50
